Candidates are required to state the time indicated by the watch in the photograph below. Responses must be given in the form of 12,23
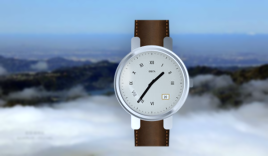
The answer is 1,36
